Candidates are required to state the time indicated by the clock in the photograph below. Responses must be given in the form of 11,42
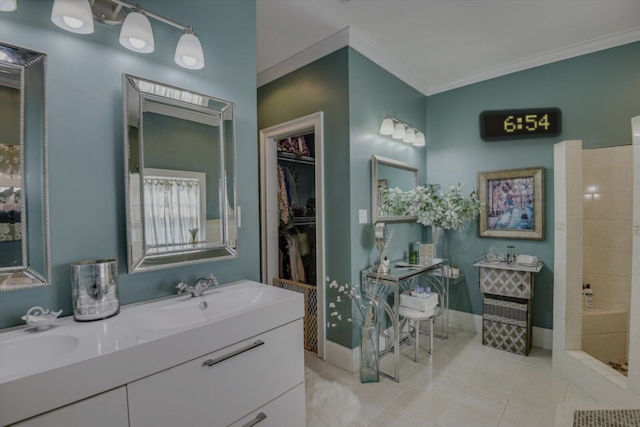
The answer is 6,54
